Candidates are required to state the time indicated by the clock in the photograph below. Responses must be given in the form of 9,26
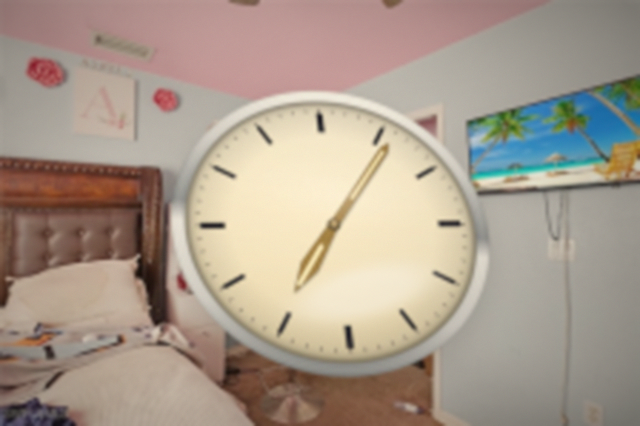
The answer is 7,06
